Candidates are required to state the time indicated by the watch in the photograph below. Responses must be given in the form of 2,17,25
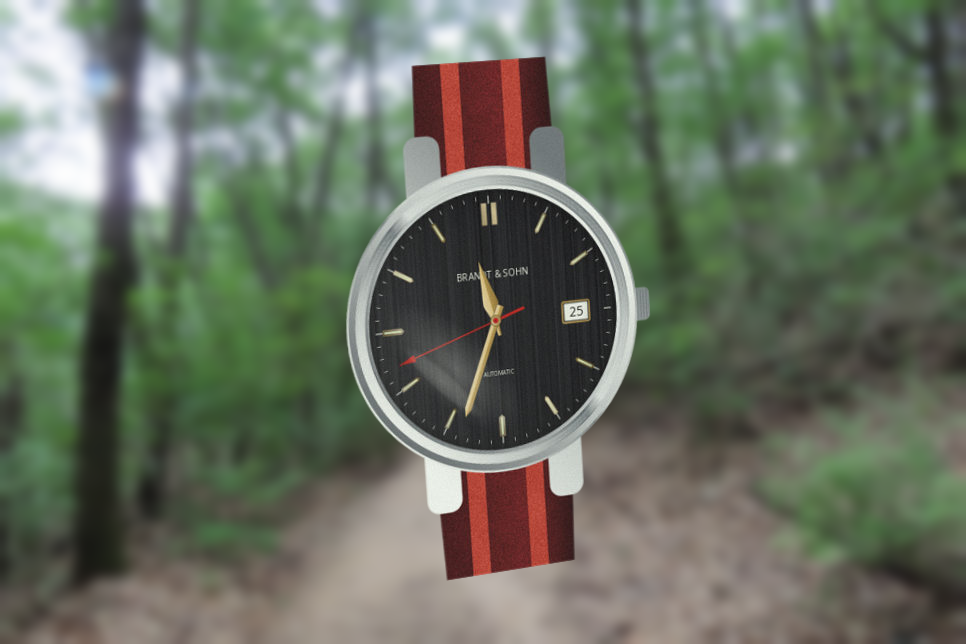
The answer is 11,33,42
